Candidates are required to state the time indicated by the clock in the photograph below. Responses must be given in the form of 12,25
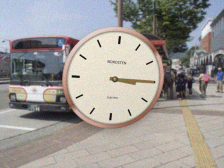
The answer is 3,15
